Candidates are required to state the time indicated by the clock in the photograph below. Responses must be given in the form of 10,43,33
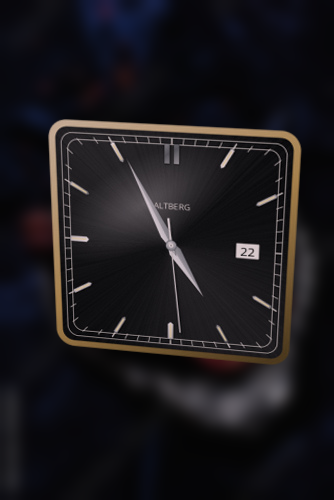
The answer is 4,55,29
